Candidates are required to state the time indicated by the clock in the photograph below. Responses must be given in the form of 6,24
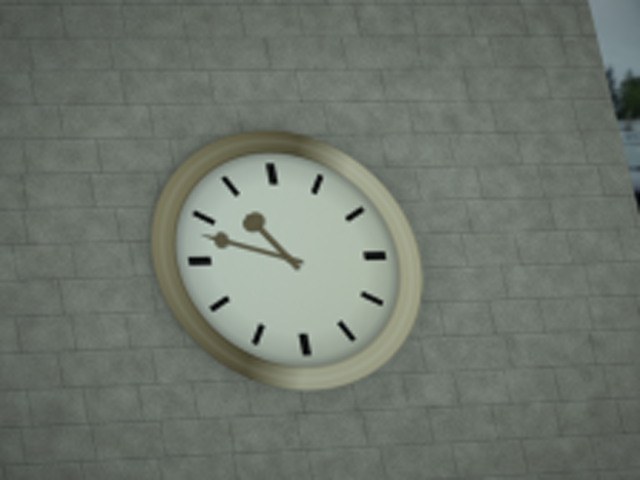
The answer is 10,48
